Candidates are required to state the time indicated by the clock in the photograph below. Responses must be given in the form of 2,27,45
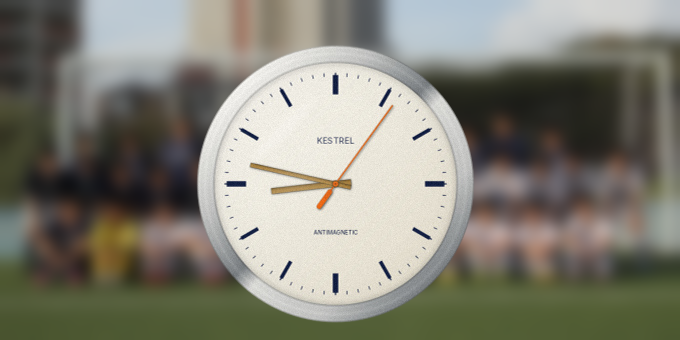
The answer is 8,47,06
